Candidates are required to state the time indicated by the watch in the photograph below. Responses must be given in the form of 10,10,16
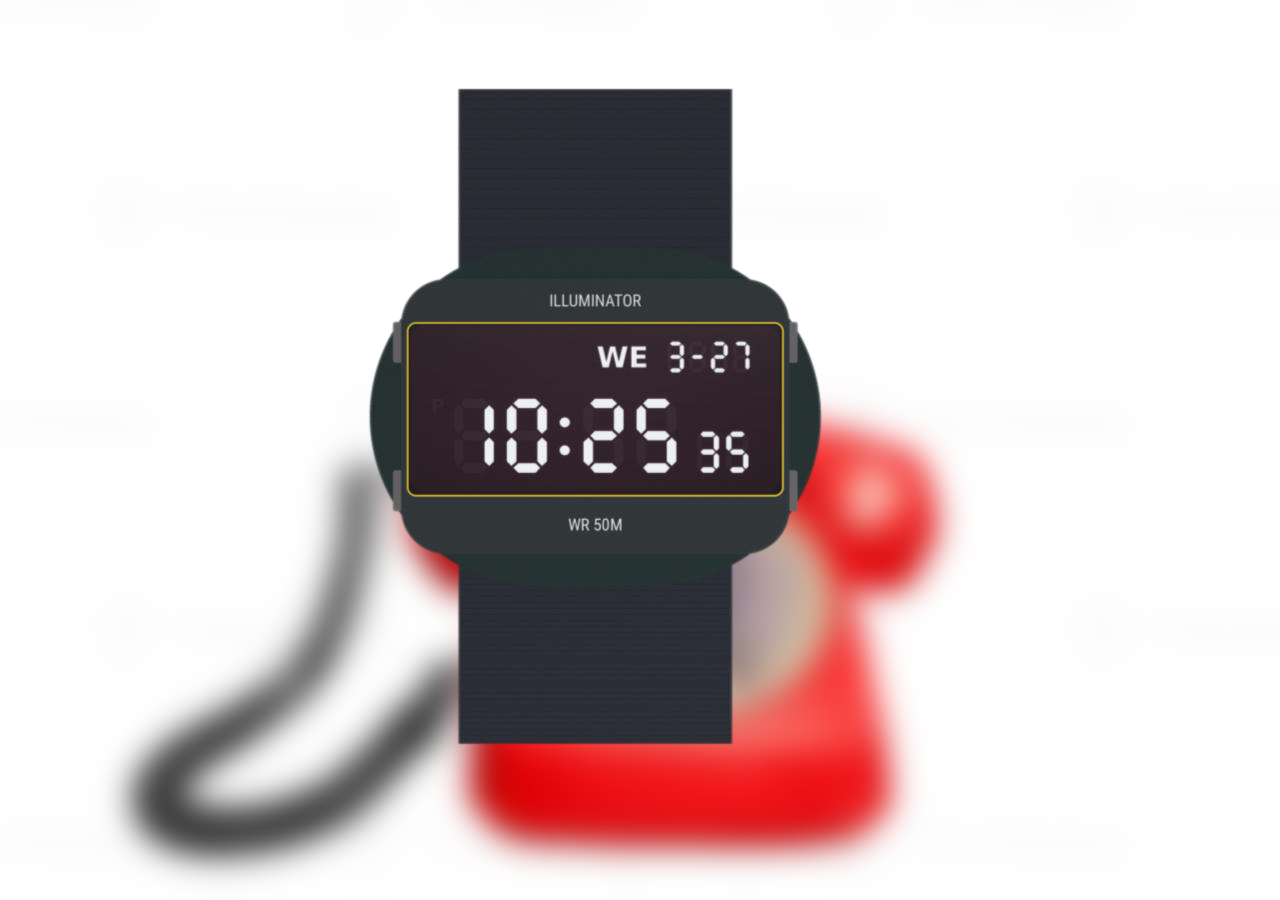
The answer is 10,25,35
